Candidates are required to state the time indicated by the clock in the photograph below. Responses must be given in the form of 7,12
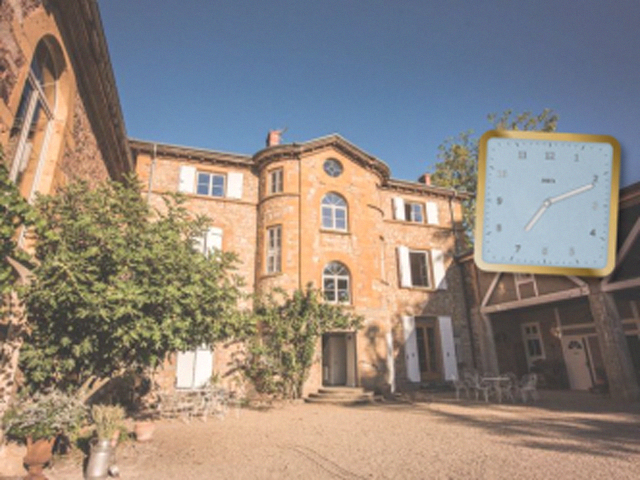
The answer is 7,11
